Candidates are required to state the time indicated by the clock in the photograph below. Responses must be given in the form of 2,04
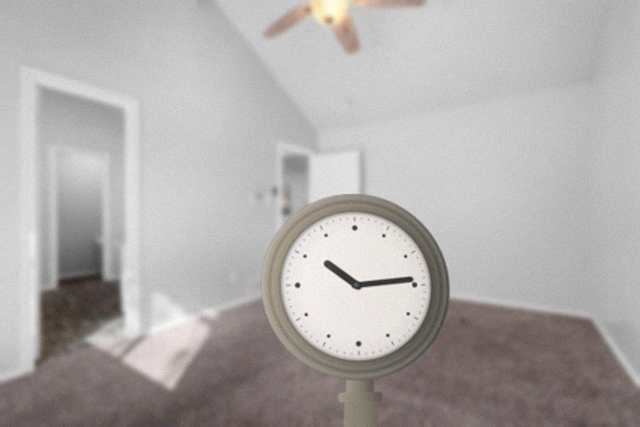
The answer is 10,14
